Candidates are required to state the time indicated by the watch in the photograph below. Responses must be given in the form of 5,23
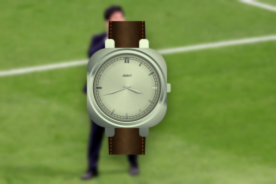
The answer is 3,42
